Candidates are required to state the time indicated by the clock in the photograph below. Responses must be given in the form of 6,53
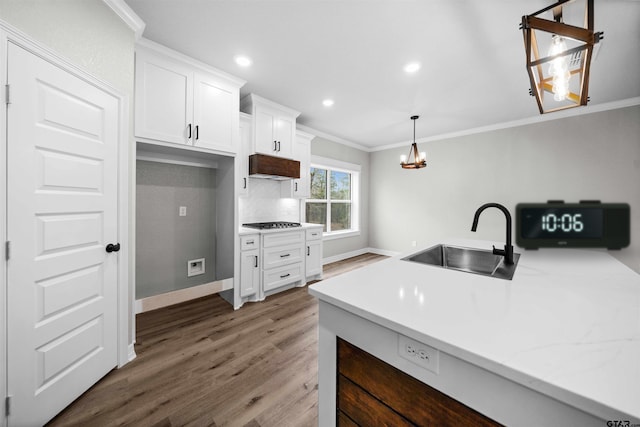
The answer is 10,06
